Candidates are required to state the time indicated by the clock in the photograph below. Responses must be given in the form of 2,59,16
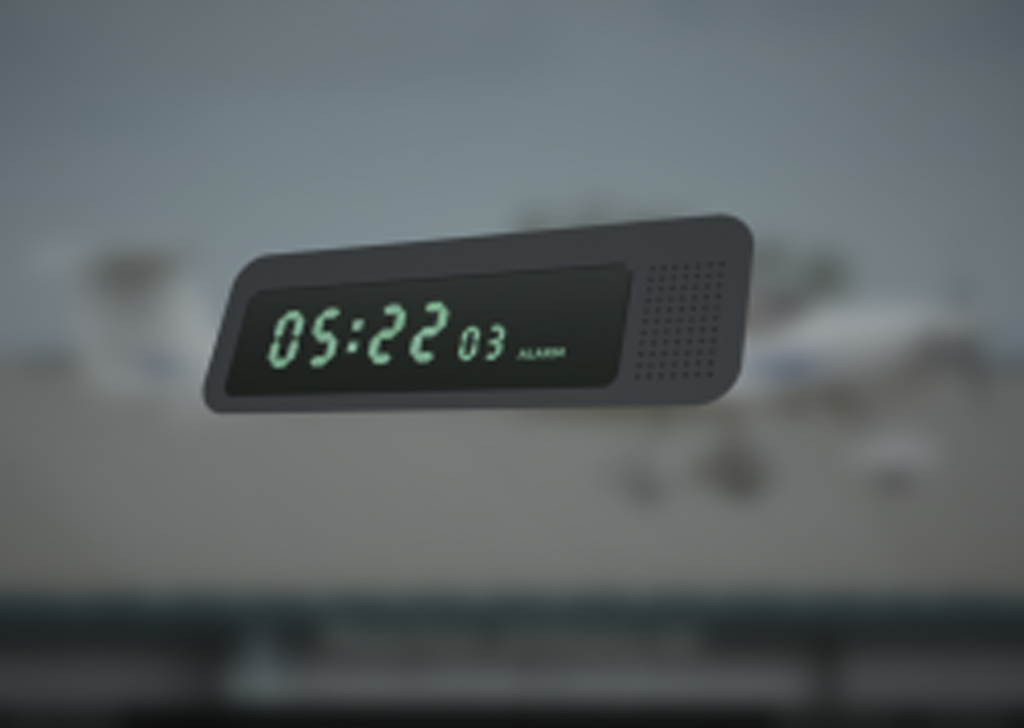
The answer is 5,22,03
